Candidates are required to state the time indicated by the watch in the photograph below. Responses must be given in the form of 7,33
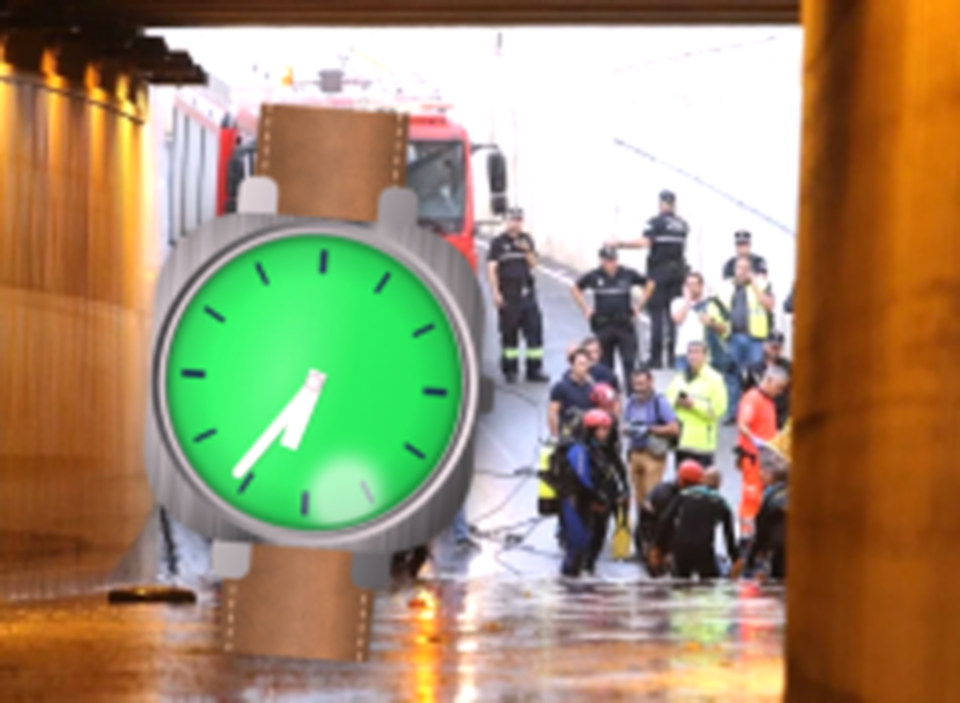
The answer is 6,36
